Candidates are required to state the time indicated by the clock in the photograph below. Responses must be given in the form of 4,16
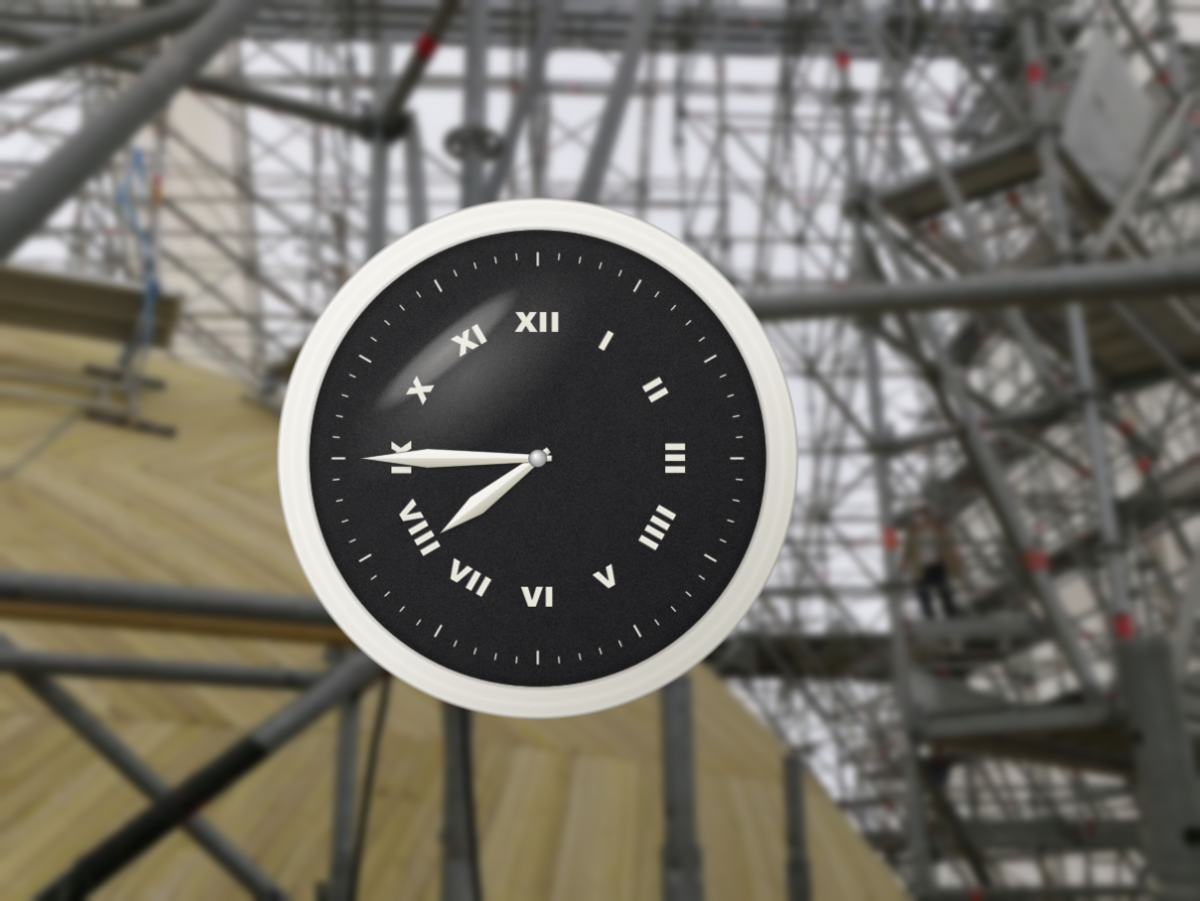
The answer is 7,45
